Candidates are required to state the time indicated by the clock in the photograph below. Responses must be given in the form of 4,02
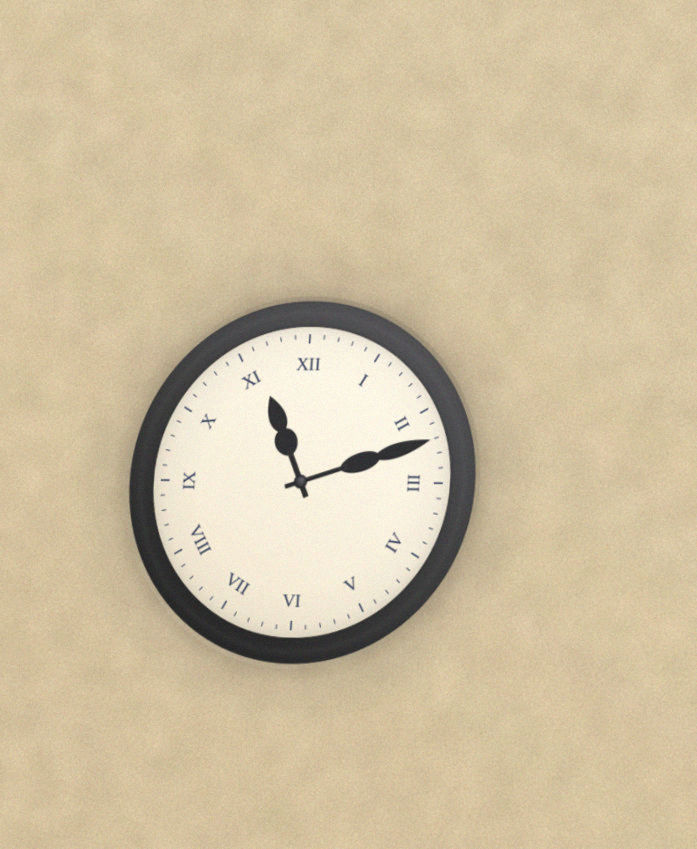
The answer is 11,12
